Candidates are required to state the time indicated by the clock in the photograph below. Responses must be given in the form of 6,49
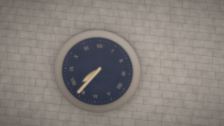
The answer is 7,36
